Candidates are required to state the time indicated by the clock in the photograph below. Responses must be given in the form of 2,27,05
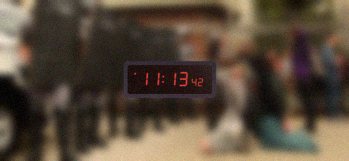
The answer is 11,13,42
